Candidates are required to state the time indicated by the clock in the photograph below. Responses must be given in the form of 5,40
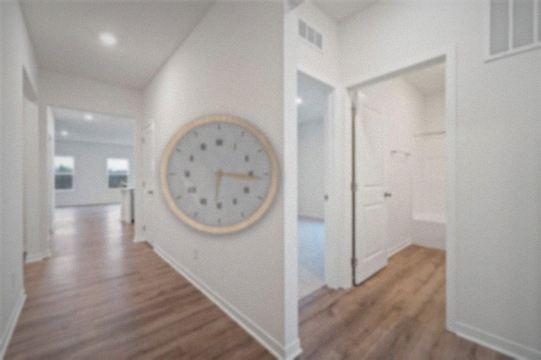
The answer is 6,16
